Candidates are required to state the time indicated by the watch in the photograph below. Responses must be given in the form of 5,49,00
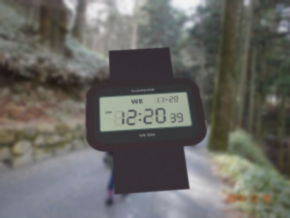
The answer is 12,20,39
